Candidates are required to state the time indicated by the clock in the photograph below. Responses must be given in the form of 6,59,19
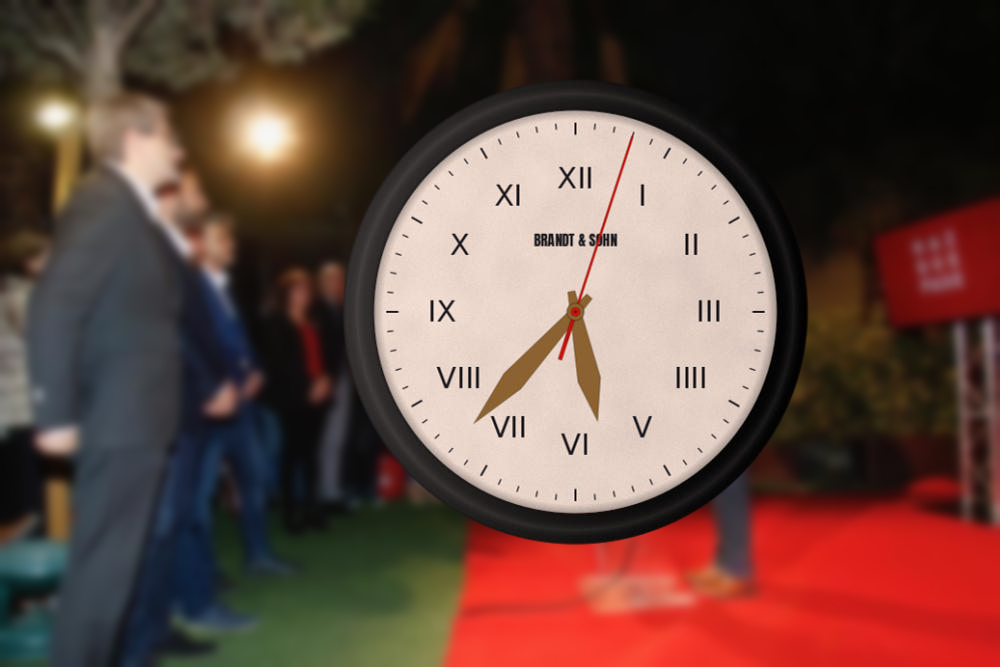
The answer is 5,37,03
